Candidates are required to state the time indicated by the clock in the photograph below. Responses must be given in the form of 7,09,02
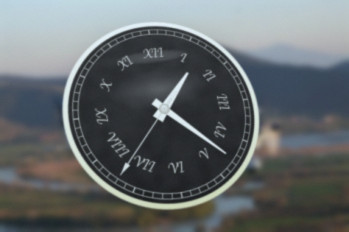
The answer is 1,22,37
